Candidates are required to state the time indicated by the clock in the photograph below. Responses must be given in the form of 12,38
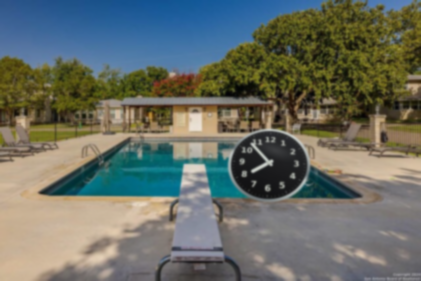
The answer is 7,53
